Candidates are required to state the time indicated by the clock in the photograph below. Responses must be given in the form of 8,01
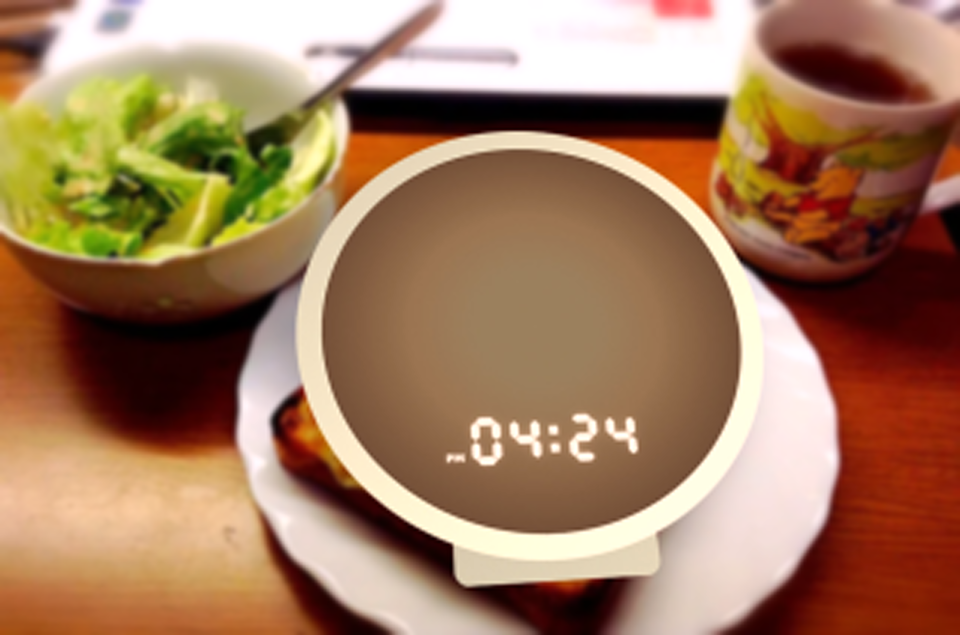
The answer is 4,24
